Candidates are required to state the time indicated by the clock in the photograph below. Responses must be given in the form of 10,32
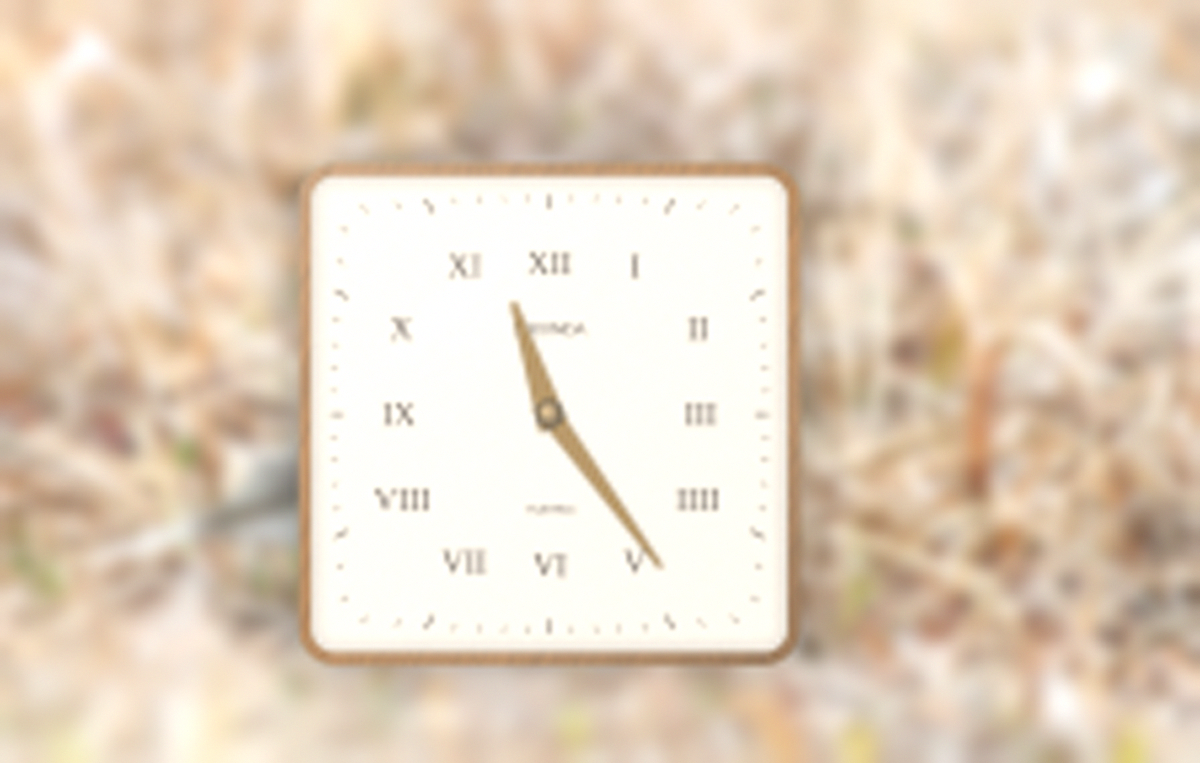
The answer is 11,24
